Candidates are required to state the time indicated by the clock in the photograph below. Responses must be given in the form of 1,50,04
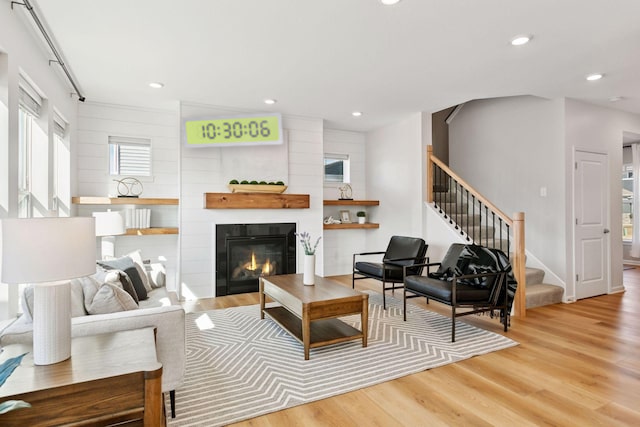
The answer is 10,30,06
